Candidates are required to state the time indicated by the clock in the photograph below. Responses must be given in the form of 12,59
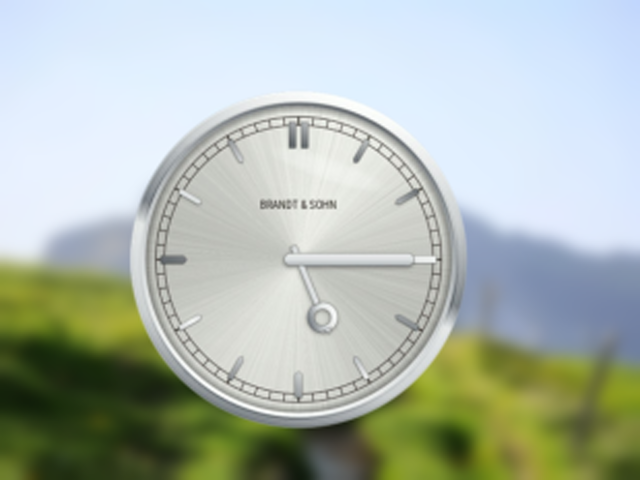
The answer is 5,15
